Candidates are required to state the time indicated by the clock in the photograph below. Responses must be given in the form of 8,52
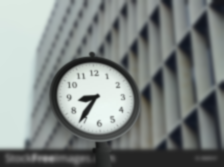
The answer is 8,36
